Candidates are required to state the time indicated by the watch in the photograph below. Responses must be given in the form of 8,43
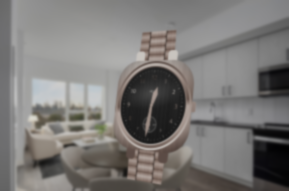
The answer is 12,31
